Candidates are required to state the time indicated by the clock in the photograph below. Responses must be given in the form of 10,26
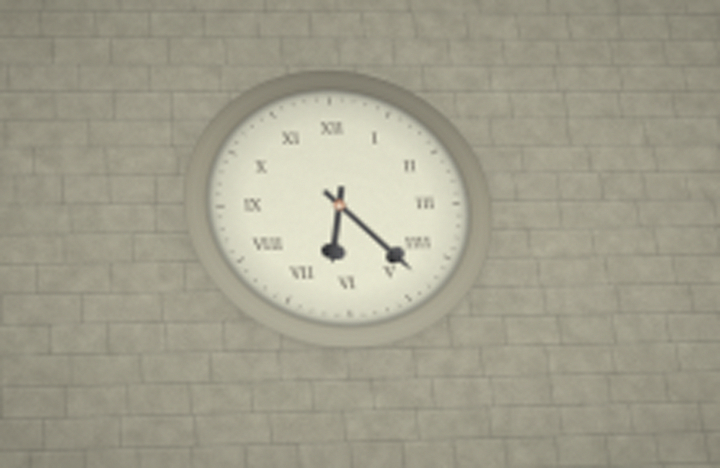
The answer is 6,23
